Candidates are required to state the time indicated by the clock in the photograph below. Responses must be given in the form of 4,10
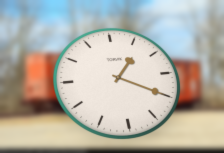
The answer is 1,20
